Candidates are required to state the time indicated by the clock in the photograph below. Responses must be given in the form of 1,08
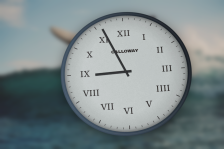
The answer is 8,56
